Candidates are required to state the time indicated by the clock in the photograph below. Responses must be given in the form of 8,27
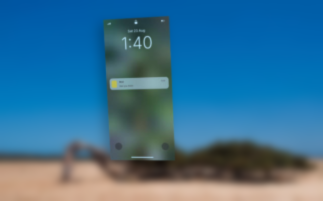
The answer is 1,40
